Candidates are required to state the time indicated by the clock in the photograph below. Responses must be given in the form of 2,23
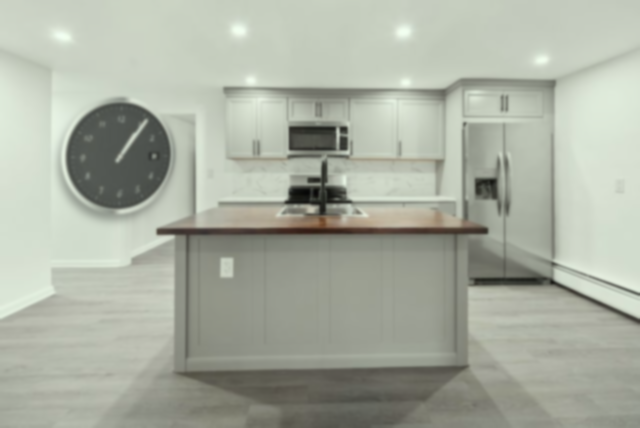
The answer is 1,06
